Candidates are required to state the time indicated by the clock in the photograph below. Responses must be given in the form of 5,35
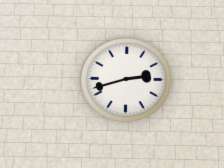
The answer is 2,42
